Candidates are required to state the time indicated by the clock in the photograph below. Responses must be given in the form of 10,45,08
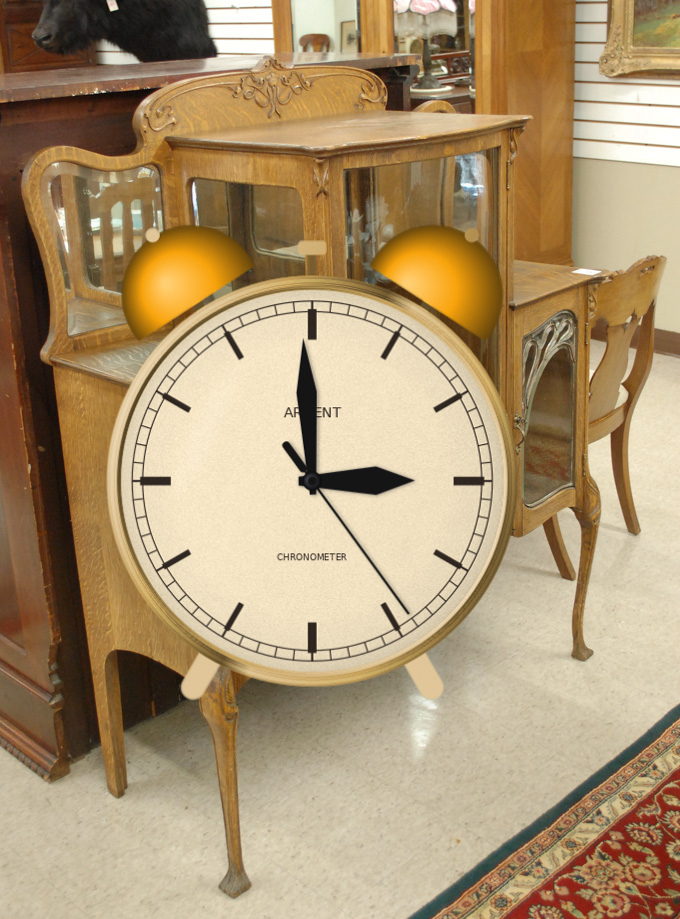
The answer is 2,59,24
